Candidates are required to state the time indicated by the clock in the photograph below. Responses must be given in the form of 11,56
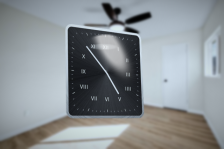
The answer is 4,53
